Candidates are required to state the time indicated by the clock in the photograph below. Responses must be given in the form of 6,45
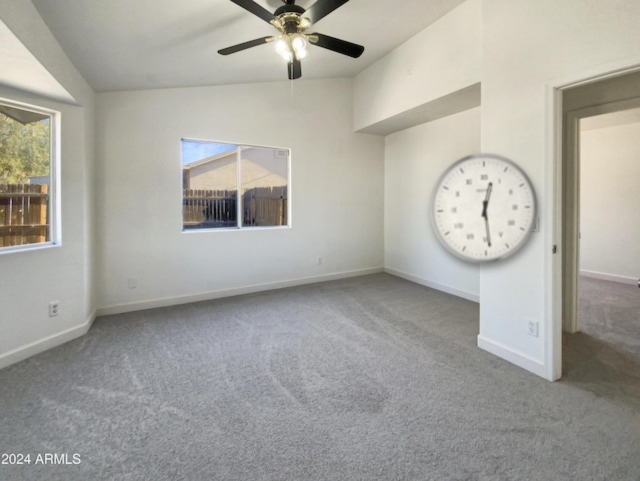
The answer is 12,29
